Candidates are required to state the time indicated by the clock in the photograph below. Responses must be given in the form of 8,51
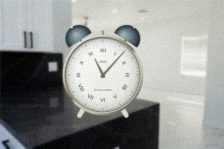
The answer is 11,07
